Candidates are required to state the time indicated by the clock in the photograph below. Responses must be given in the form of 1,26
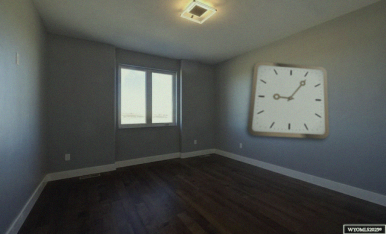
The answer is 9,06
